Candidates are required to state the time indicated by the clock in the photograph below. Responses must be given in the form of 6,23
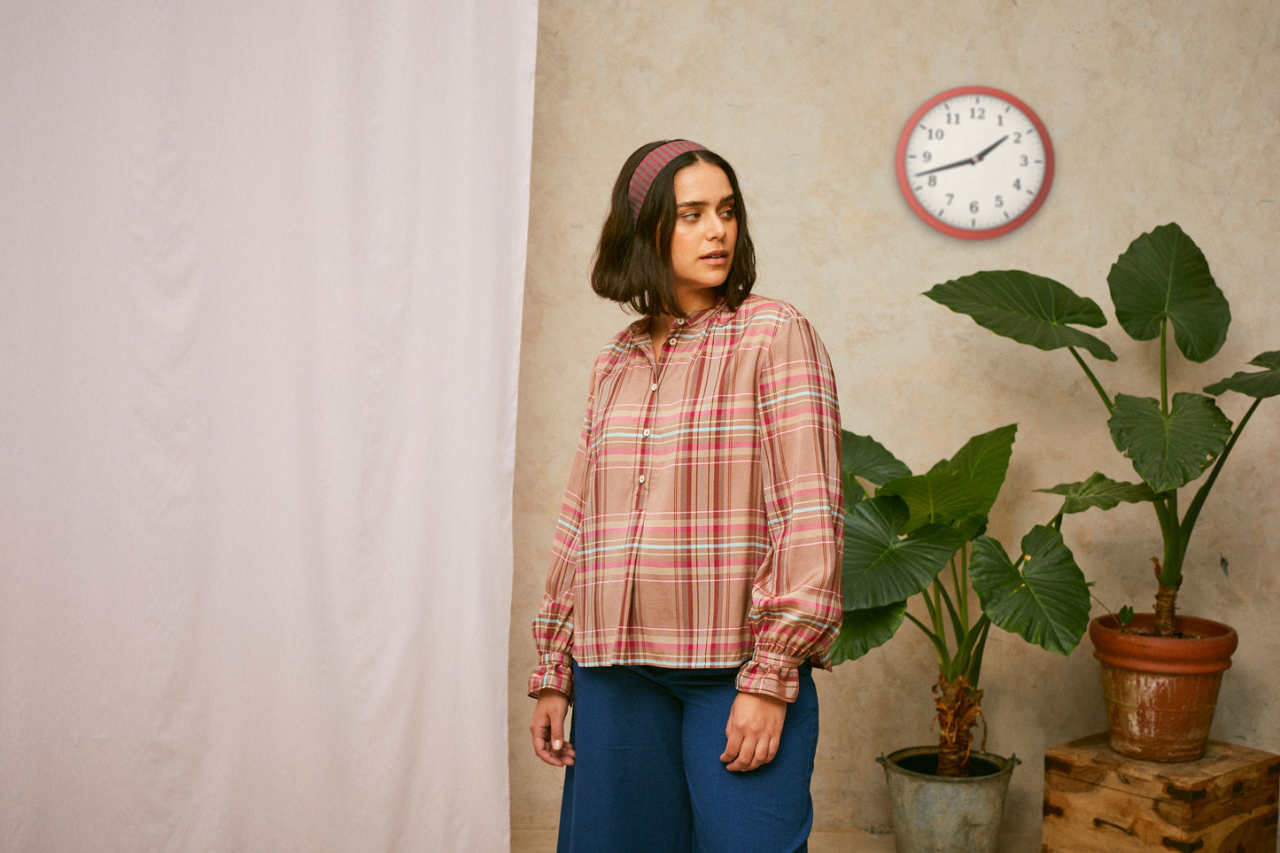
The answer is 1,42
